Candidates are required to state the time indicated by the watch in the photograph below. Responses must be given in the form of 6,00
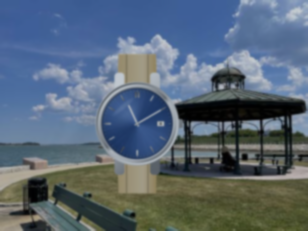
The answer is 11,10
